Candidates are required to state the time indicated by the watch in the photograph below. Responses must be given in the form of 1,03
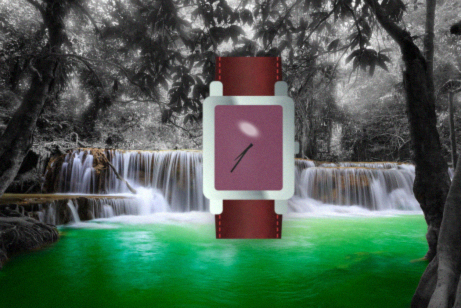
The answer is 7,36
